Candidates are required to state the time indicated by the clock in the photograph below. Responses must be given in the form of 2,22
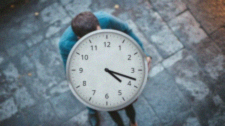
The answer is 4,18
